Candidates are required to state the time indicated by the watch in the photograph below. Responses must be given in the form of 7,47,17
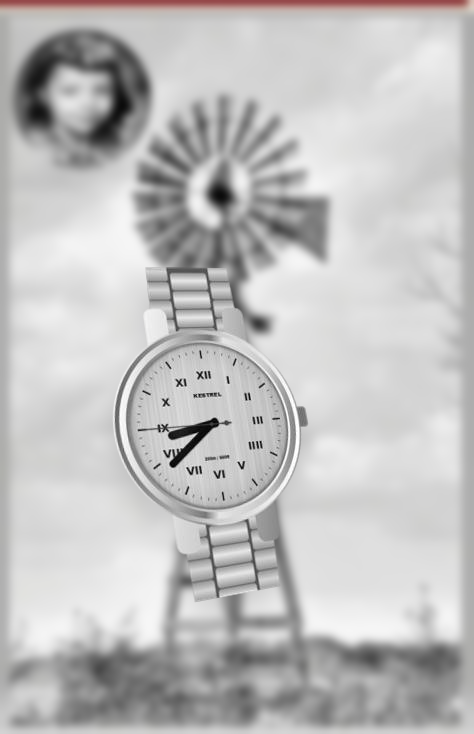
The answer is 8,38,45
